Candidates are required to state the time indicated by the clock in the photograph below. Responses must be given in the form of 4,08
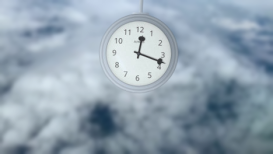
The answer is 12,18
